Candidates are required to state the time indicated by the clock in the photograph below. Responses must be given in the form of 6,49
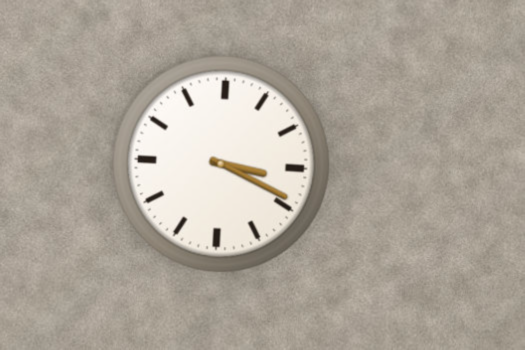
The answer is 3,19
